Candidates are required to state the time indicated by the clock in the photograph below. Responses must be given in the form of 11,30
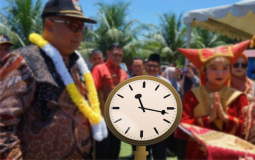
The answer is 11,17
